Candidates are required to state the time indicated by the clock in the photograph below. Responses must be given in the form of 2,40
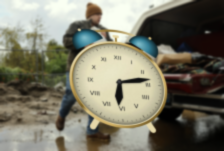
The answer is 6,13
